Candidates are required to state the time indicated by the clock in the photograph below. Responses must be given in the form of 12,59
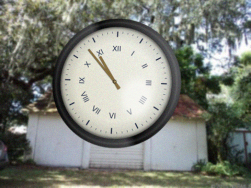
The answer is 10,53
